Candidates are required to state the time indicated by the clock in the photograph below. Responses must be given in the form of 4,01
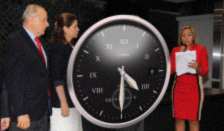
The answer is 4,30
